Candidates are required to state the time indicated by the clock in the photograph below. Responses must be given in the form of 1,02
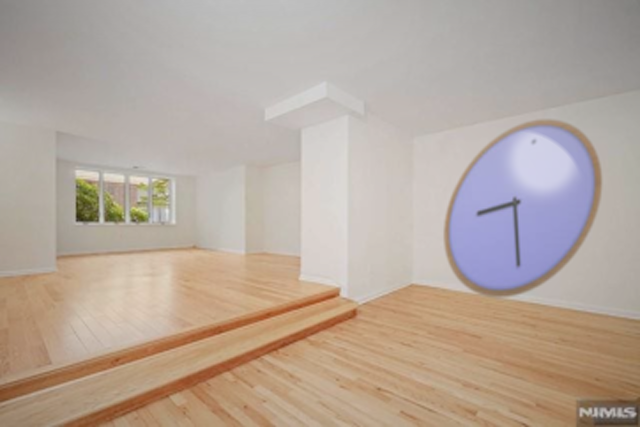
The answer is 8,26
